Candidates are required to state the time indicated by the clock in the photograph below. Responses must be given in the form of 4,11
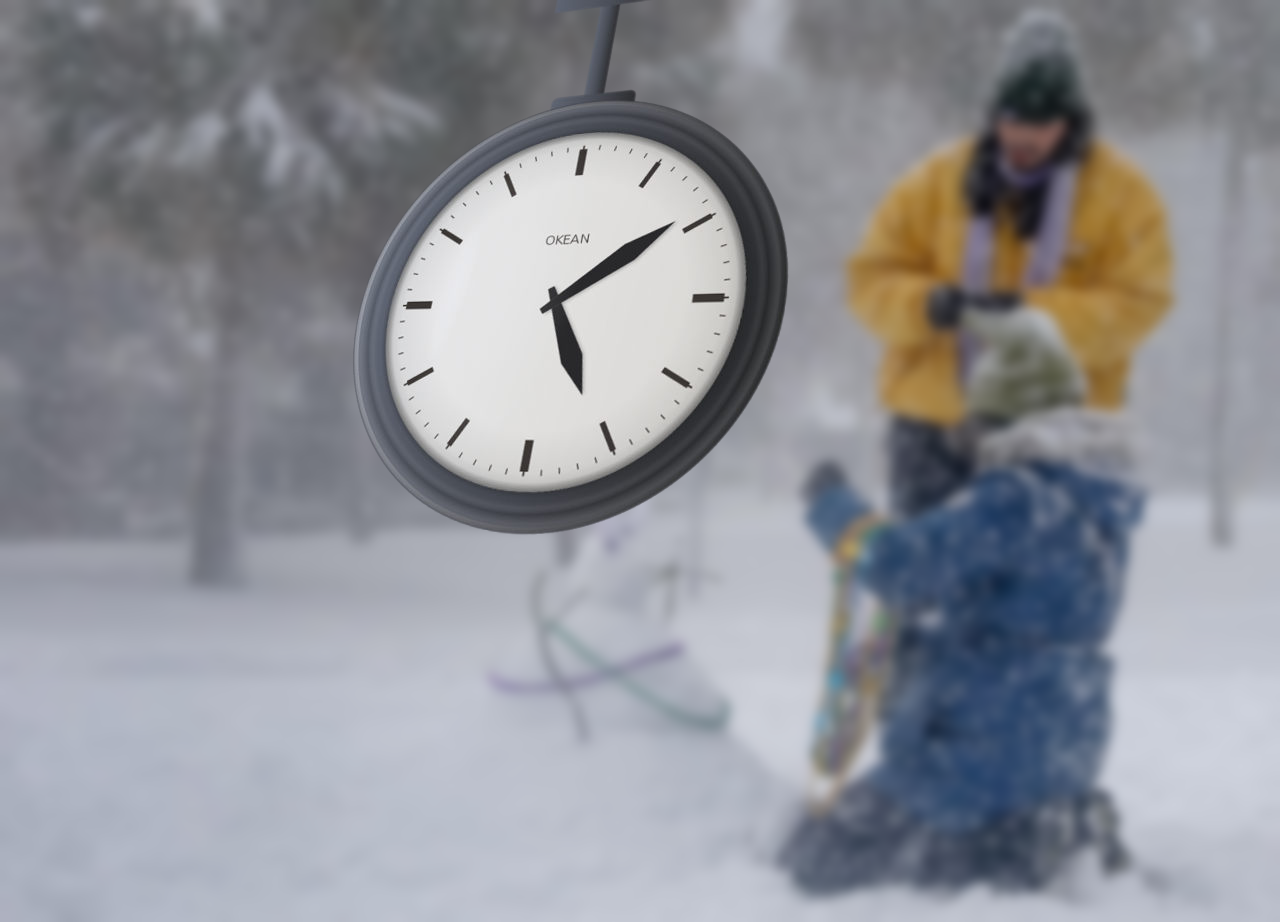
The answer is 5,09
